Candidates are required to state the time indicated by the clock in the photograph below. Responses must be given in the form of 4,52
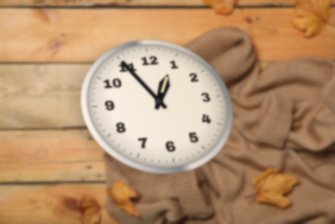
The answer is 12,55
